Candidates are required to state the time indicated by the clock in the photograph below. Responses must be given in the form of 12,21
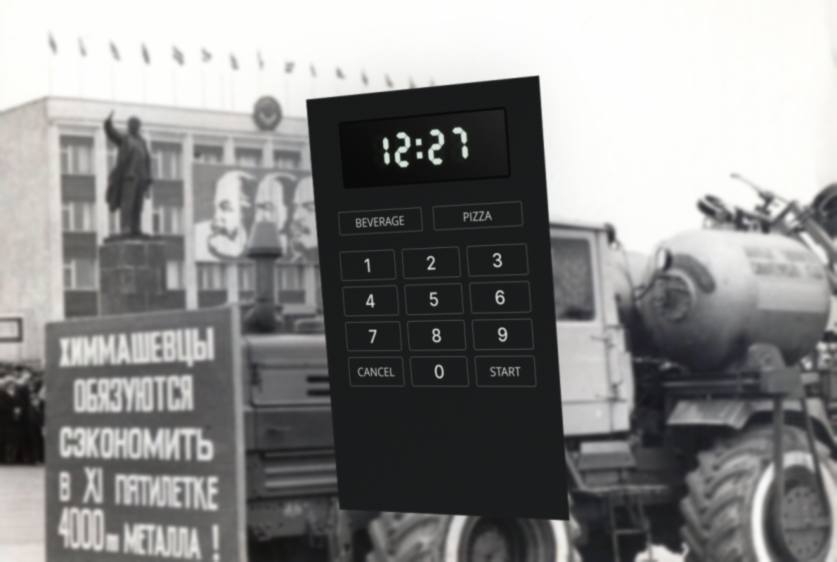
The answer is 12,27
